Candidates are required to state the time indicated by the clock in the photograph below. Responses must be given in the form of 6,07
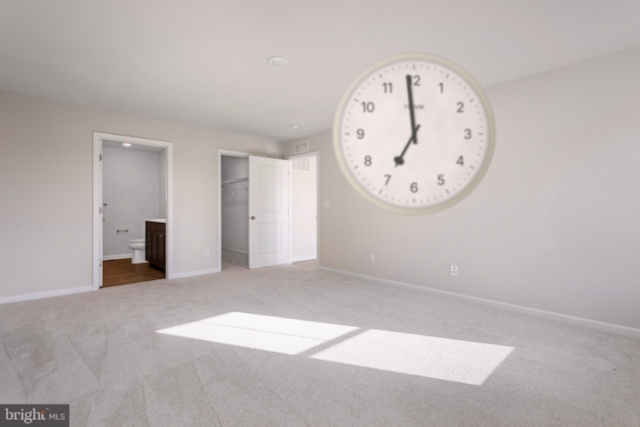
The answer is 6,59
